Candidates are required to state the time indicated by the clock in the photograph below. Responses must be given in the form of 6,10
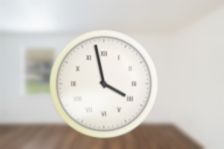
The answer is 3,58
